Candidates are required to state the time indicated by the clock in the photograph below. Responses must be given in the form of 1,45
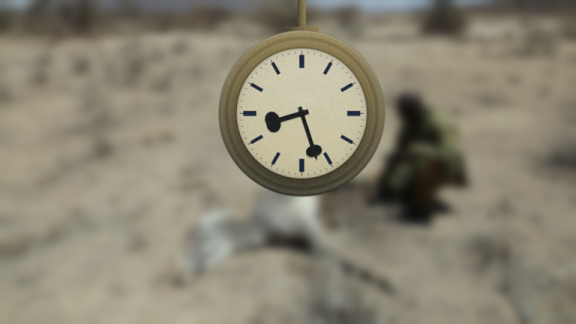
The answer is 8,27
